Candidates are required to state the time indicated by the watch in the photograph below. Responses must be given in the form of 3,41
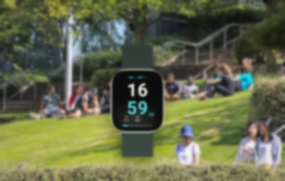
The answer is 16,59
